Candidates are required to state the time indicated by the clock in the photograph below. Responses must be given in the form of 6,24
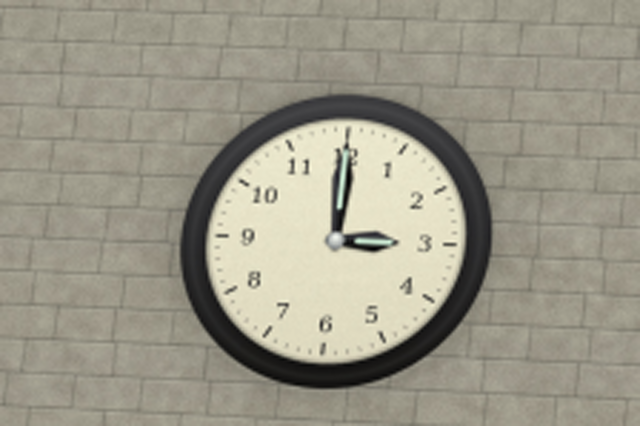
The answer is 3,00
